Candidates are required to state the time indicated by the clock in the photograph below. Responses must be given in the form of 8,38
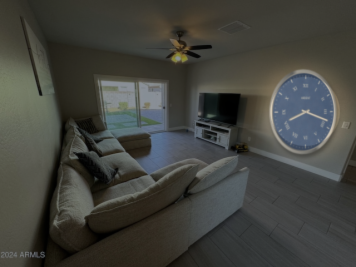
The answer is 8,18
